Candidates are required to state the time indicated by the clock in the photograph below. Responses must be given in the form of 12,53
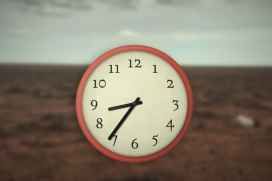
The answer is 8,36
